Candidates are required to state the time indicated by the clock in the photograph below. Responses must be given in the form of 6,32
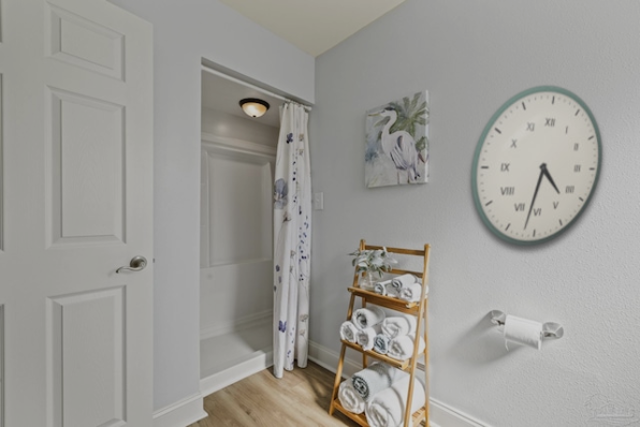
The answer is 4,32
